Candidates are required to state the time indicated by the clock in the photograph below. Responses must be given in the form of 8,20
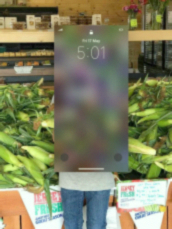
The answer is 5,01
